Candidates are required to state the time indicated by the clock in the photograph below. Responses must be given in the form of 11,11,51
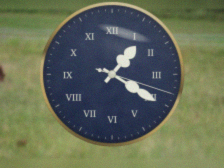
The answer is 1,20,18
